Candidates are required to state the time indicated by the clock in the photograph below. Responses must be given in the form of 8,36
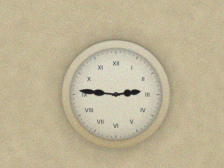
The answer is 2,46
